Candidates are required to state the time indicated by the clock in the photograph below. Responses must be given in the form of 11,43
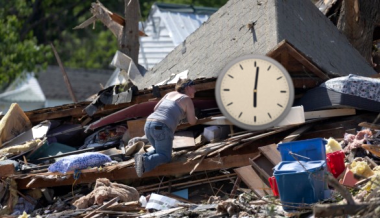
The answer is 6,01
